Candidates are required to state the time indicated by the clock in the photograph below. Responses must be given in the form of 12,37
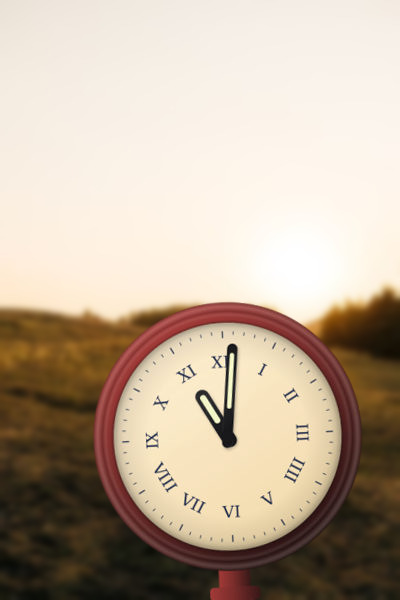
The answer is 11,01
